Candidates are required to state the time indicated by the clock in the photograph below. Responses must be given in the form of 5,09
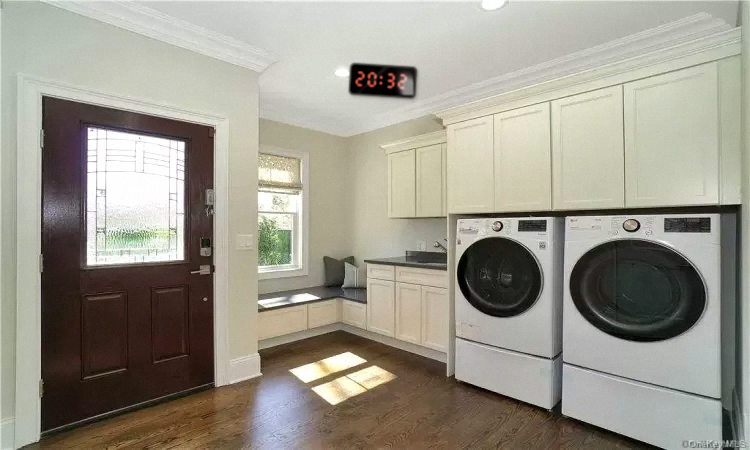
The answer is 20,32
